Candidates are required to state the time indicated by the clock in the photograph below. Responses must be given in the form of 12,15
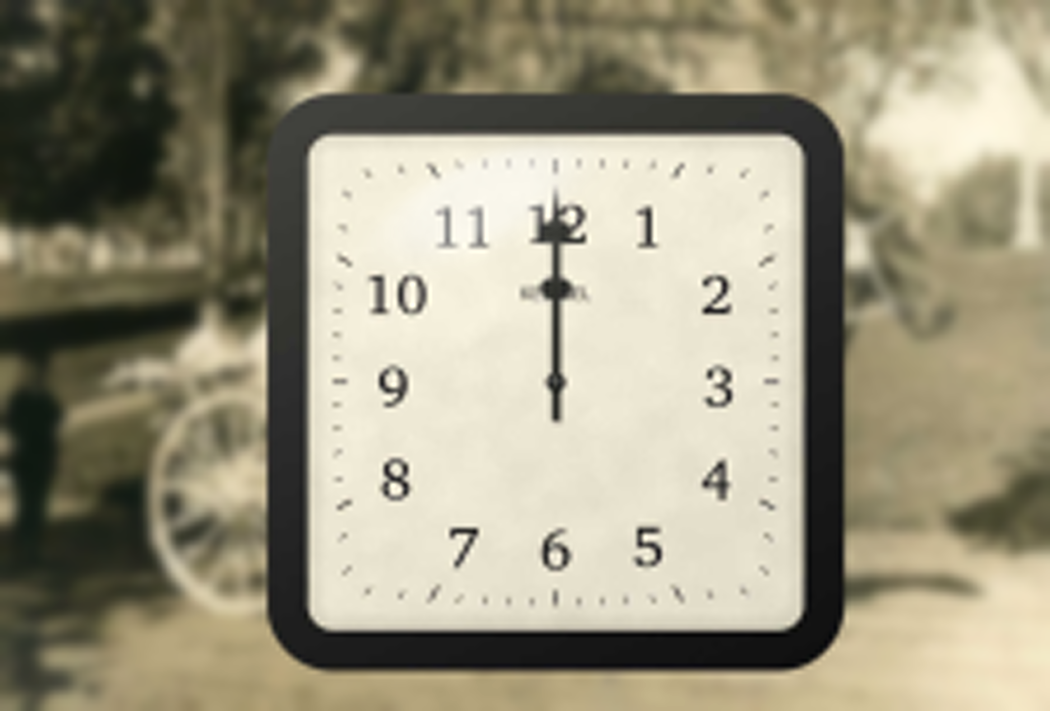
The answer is 12,00
